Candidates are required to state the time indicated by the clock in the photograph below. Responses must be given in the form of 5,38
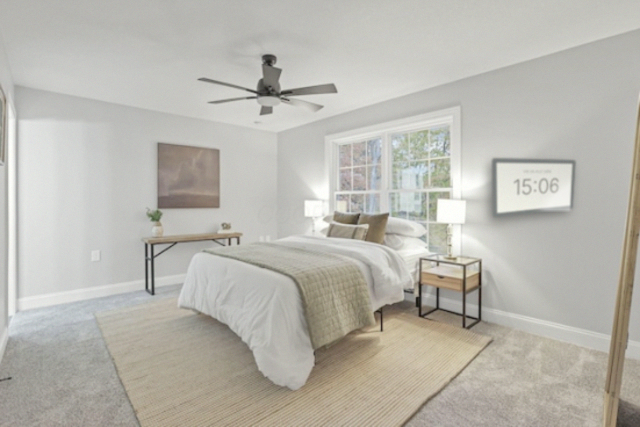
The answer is 15,06
